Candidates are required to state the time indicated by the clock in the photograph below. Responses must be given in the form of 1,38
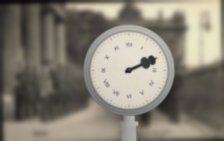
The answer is 2,11
